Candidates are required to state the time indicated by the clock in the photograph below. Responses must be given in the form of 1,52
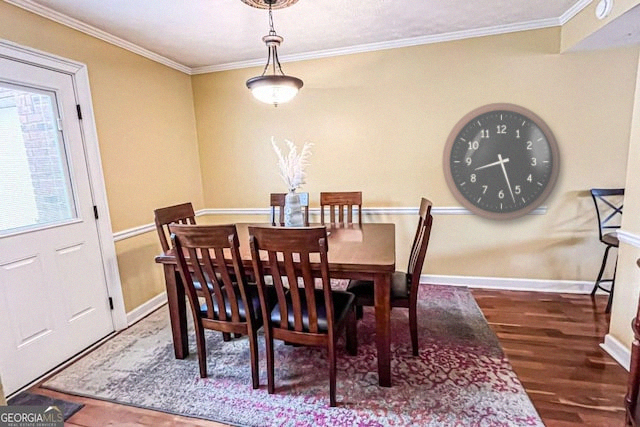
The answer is 8,27
